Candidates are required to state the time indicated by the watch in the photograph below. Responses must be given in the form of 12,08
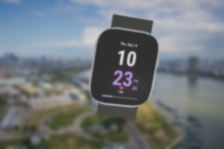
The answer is 10,23
